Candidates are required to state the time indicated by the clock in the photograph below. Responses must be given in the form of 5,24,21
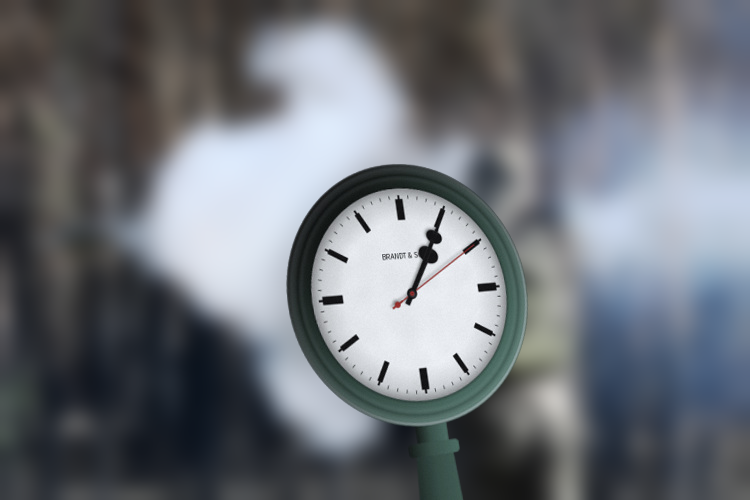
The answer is 1,05,10
